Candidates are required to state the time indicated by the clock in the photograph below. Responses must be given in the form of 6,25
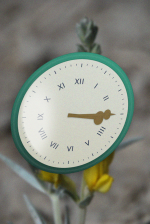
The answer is 3,15
